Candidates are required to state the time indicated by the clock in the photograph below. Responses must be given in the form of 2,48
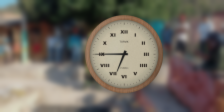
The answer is 6,45
